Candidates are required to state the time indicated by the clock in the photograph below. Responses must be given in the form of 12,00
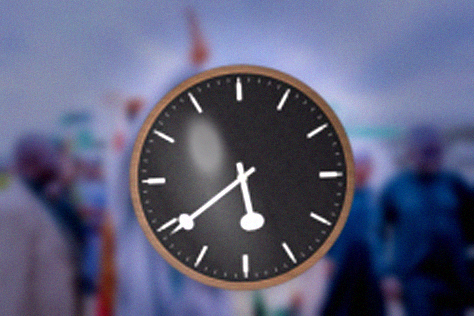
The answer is 5,39
